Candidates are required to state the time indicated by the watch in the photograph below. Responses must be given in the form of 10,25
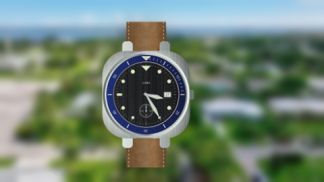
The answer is 3,25
